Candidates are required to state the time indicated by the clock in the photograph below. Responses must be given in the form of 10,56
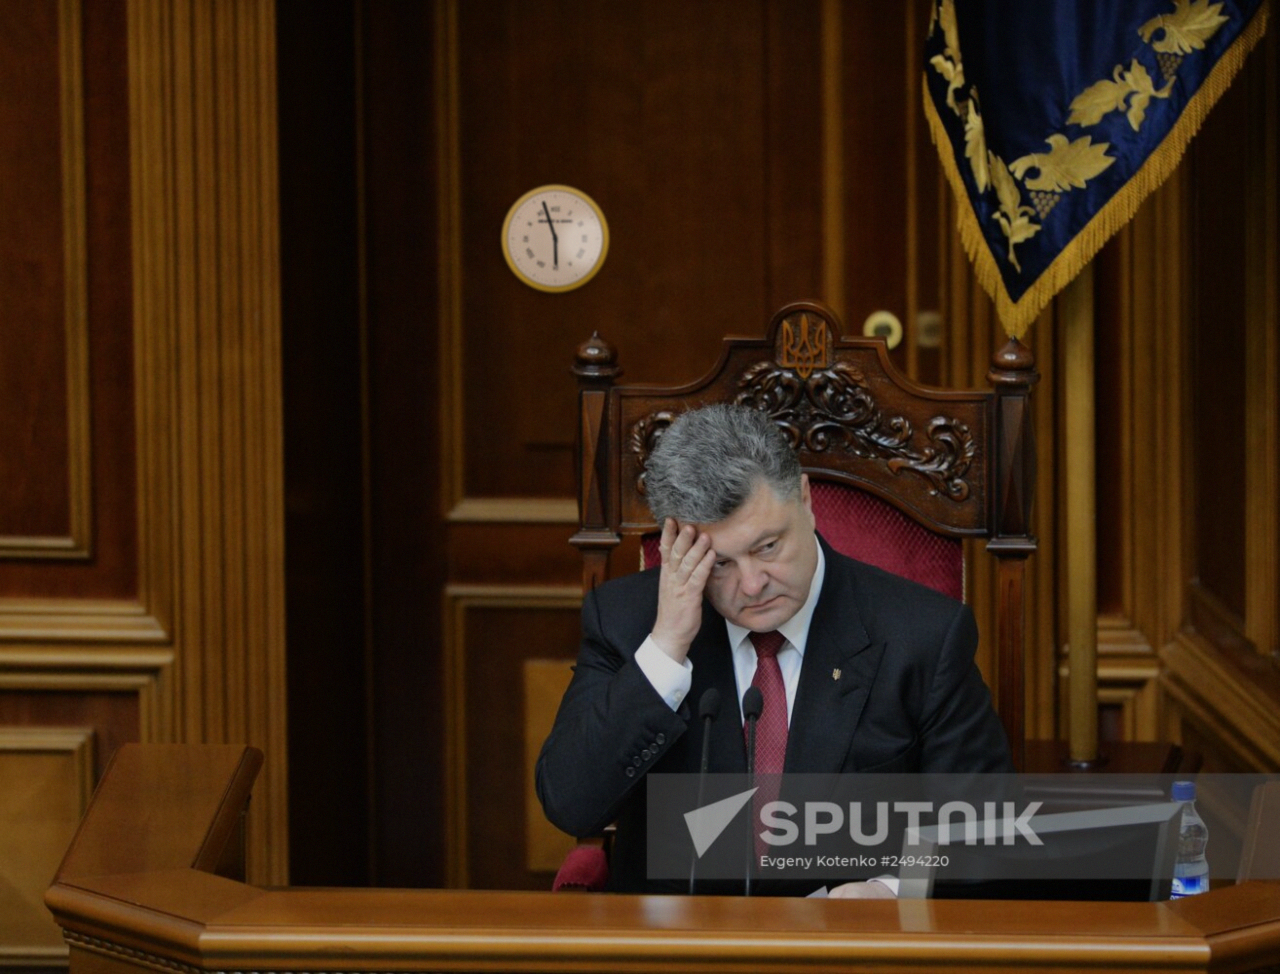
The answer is 5,57
